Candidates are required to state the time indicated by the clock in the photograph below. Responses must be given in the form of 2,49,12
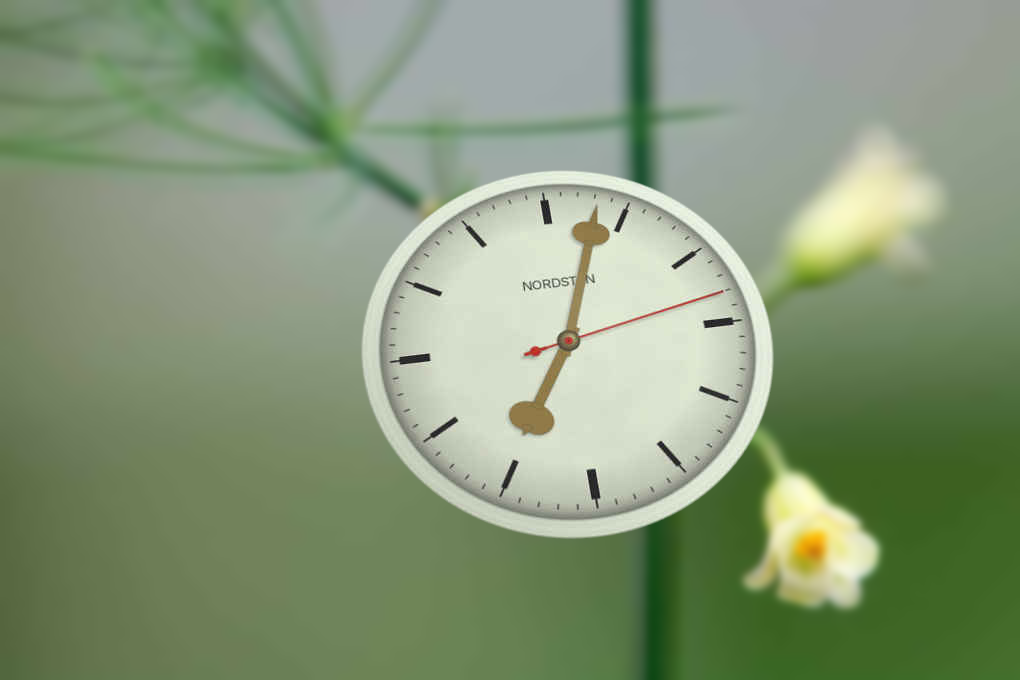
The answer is 7,03,13
